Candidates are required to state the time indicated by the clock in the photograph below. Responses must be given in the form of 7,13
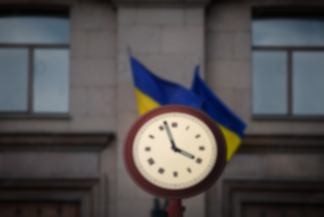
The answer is 3,57
